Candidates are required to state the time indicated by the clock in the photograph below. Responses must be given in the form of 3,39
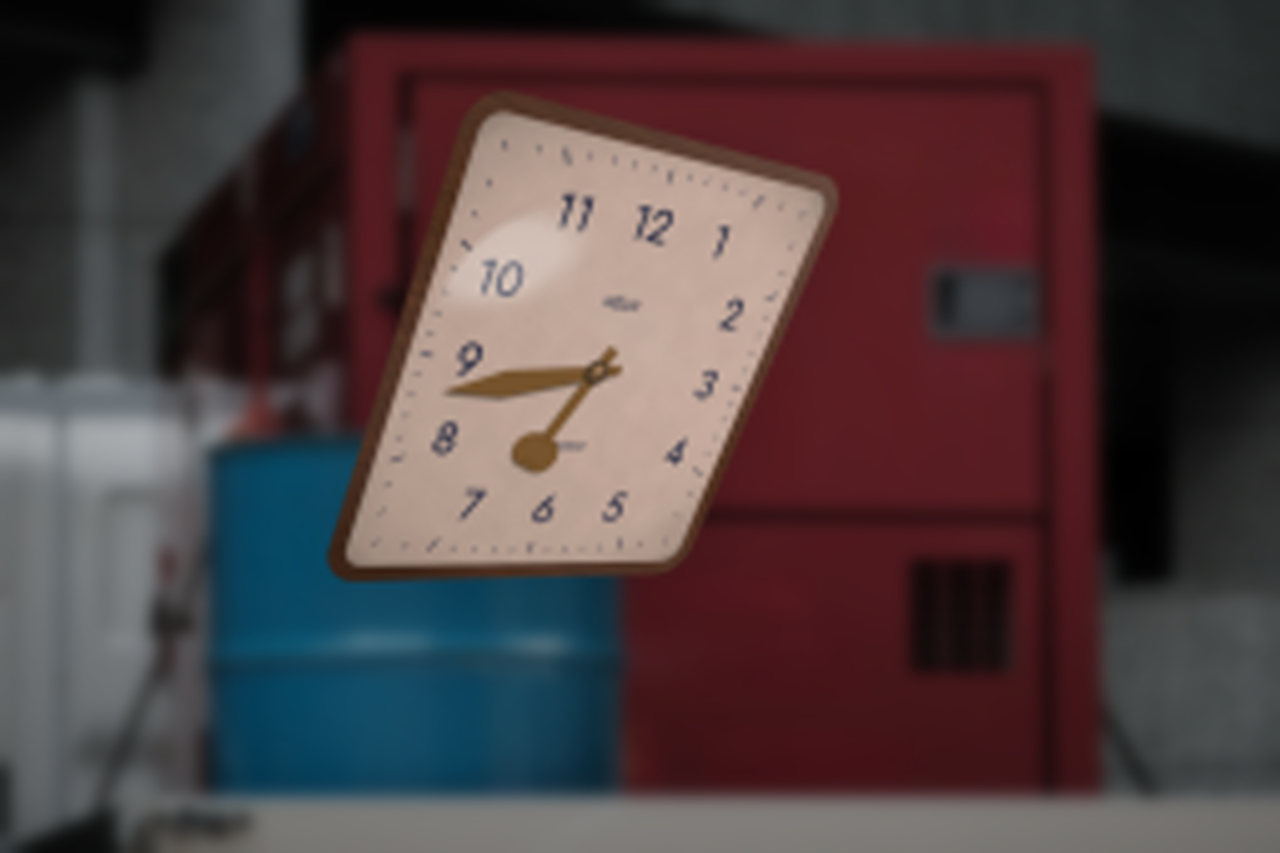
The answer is 6,43
